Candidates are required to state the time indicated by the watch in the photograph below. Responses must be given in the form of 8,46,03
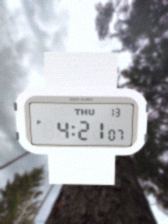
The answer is 4,21,07
